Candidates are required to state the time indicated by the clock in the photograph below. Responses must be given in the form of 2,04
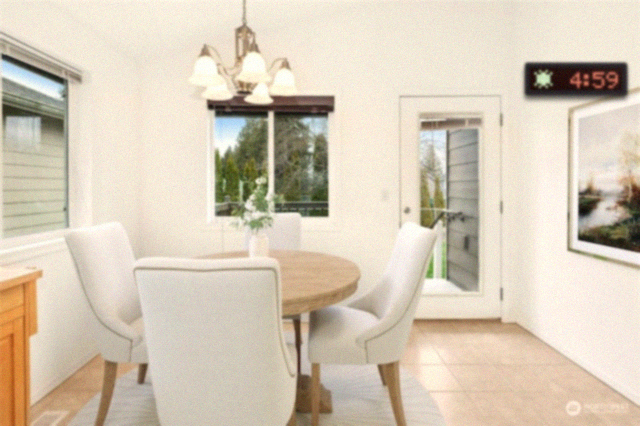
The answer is 4,59
